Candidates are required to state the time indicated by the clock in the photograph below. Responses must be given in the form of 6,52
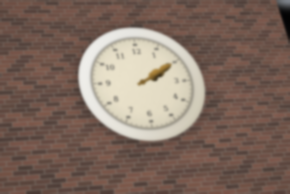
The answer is 2,10
